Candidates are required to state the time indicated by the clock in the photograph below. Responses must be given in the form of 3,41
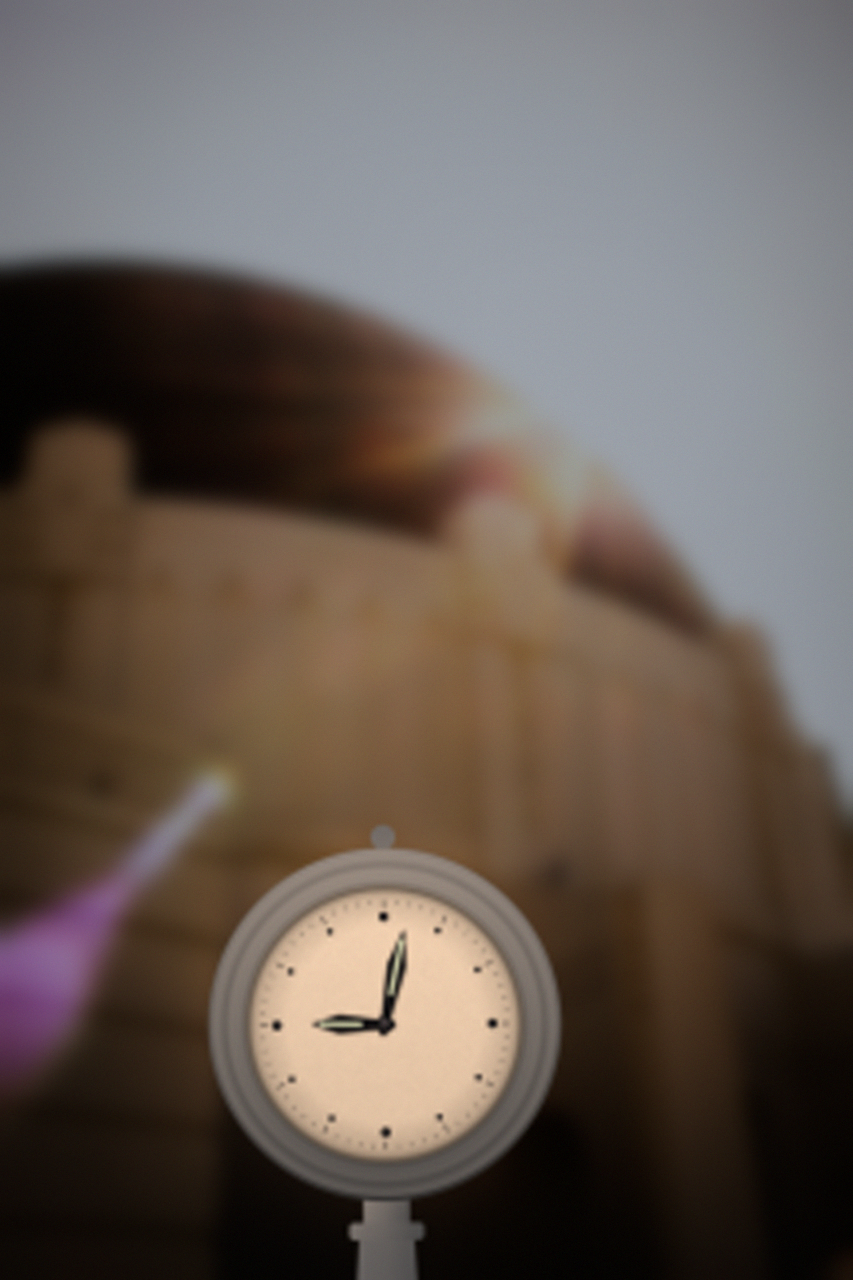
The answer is 9,02
